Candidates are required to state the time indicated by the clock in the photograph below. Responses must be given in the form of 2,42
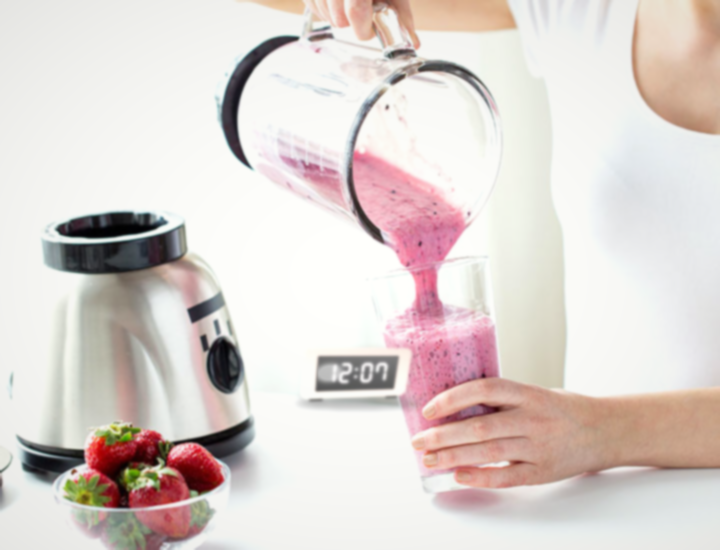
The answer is 12,07
